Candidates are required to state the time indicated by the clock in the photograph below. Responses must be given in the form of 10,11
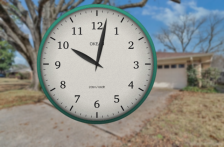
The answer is 10,02
